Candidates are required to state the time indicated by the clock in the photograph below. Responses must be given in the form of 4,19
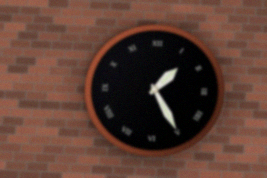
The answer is 1,25
